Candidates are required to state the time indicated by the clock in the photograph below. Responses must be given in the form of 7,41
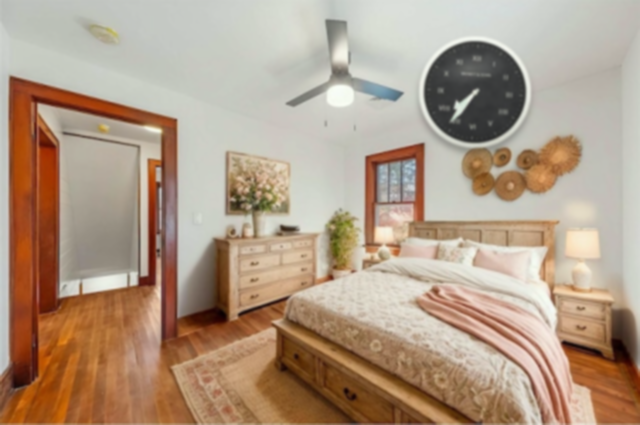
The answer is 7,36
